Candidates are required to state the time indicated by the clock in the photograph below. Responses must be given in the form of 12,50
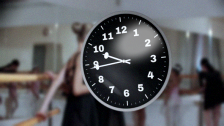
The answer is 9,44
